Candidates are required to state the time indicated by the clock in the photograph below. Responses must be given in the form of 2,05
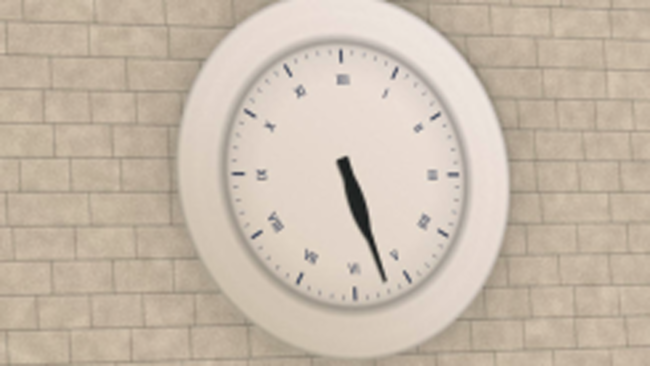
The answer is 5,27
